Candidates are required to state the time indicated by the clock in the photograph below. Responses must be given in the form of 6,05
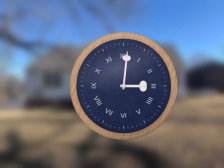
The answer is 3,01
